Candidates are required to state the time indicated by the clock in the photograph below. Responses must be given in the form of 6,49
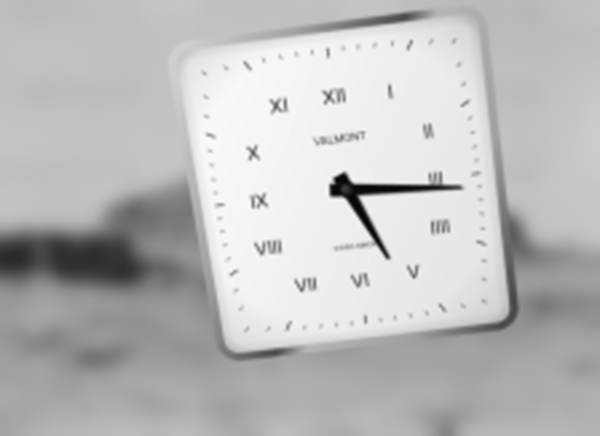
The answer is 5,16
